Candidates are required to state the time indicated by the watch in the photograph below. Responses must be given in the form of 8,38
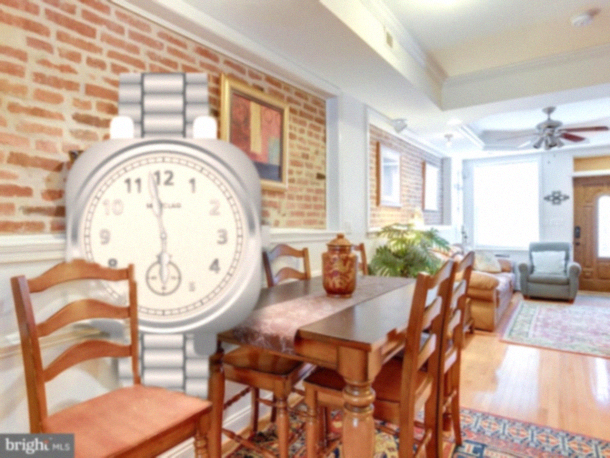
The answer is 5,58
